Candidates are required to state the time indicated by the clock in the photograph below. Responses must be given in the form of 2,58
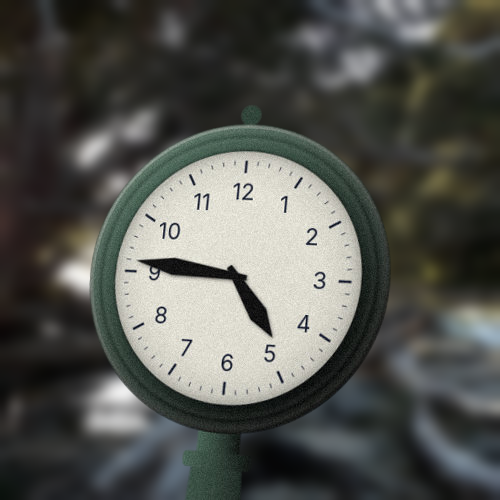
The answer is 4,46
